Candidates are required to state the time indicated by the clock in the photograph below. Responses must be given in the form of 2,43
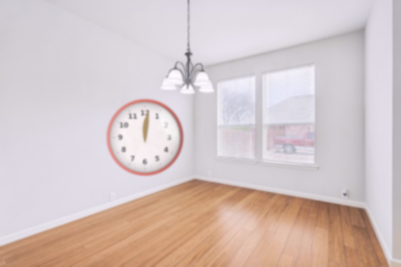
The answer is 12,01
